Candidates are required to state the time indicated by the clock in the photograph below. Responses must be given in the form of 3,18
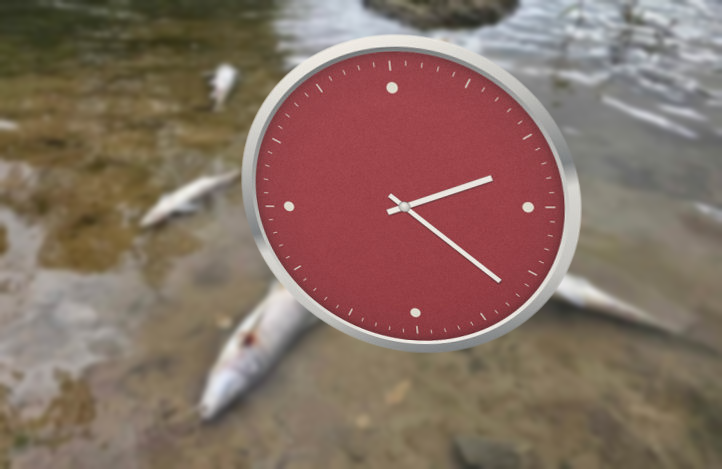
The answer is 2,22
